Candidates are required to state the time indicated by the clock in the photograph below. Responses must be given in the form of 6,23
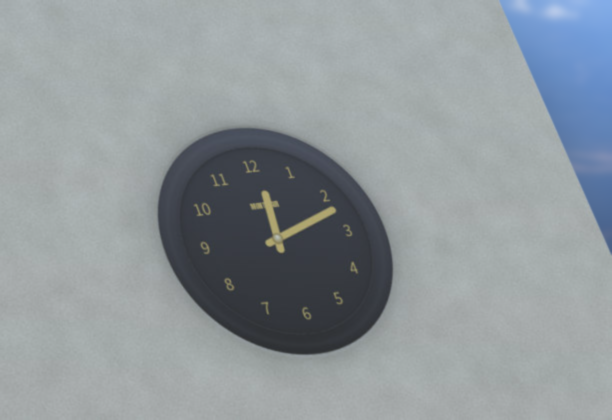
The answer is 12,12
